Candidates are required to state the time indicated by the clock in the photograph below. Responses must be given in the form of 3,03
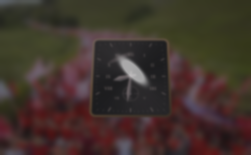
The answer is 8,31
